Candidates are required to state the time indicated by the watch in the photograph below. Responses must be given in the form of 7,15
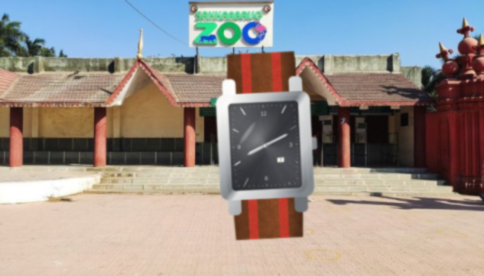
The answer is 8,11
